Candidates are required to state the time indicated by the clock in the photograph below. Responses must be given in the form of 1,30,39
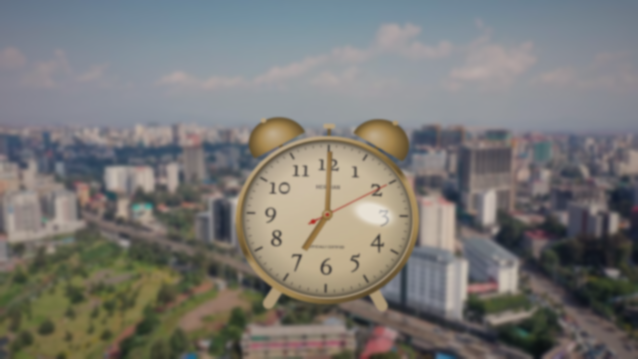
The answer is 7,00,10
